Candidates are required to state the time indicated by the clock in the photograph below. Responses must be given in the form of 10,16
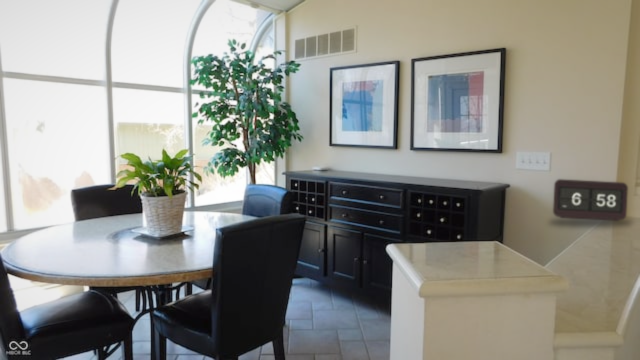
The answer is 6,58
